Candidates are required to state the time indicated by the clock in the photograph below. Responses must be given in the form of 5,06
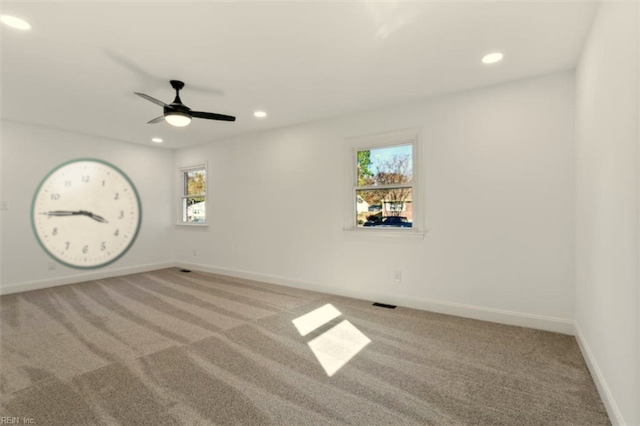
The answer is 3,45
